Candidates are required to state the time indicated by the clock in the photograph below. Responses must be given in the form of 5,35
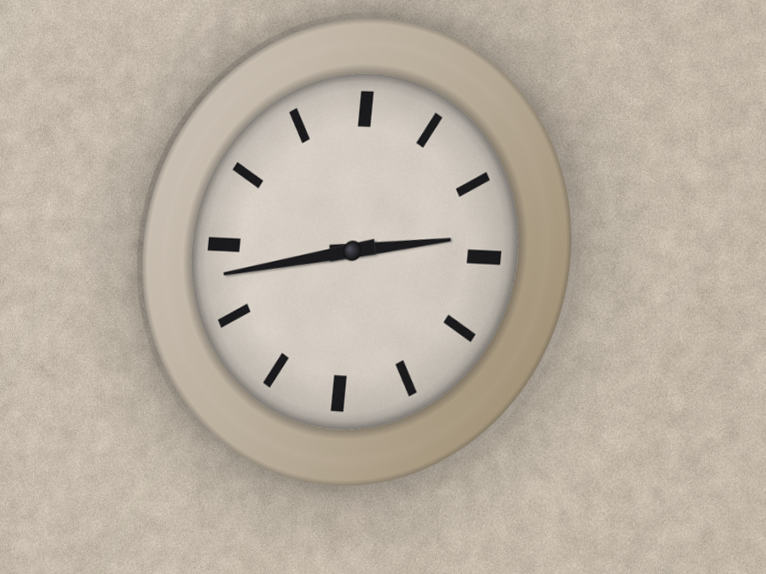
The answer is 2,43
